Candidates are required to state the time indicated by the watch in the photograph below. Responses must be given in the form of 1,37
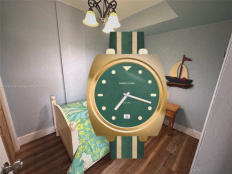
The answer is 7,18
